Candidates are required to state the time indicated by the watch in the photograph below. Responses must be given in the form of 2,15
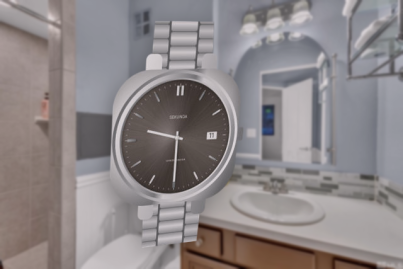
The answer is 9,30
